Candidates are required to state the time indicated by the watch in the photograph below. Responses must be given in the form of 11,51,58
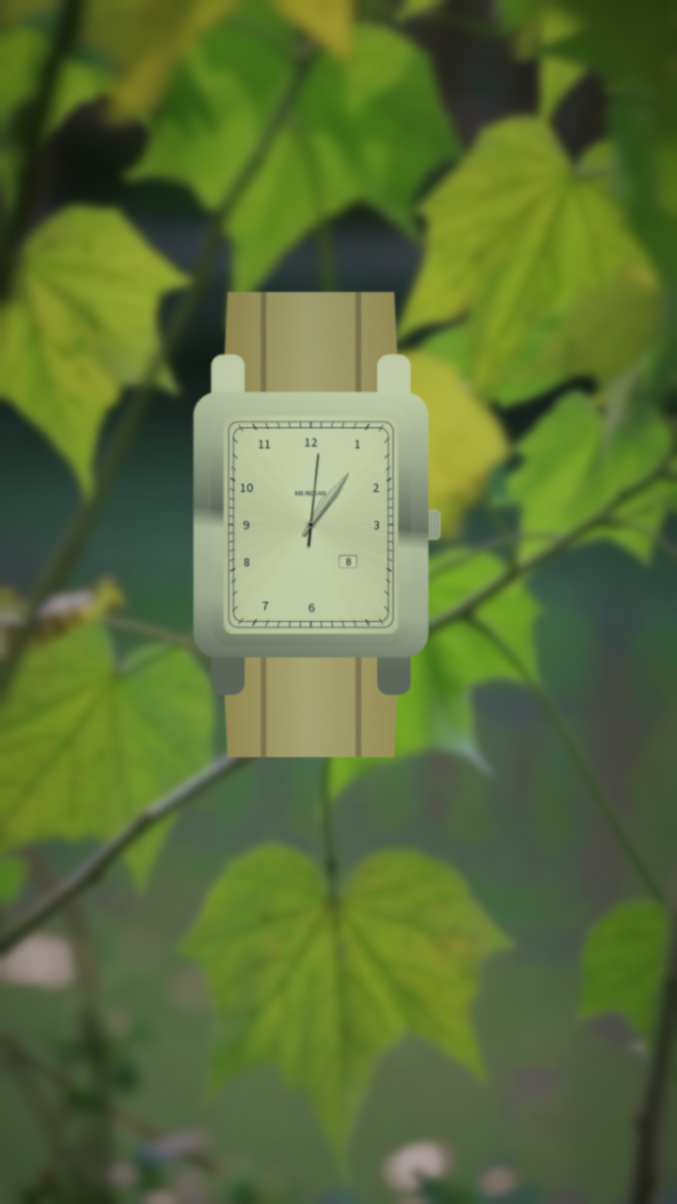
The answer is 1,06,01
